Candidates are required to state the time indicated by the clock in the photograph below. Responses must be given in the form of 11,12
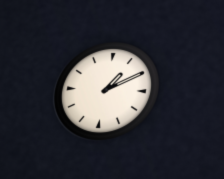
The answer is 1,10
